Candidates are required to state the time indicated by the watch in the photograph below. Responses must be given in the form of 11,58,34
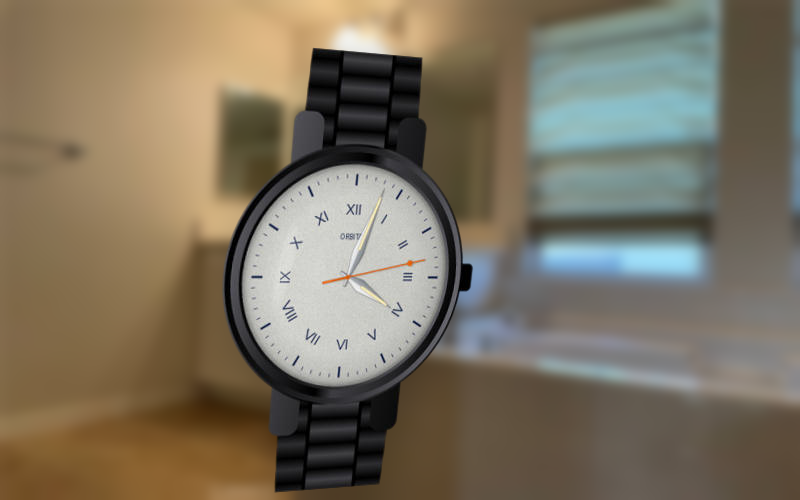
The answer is 4,03,13
